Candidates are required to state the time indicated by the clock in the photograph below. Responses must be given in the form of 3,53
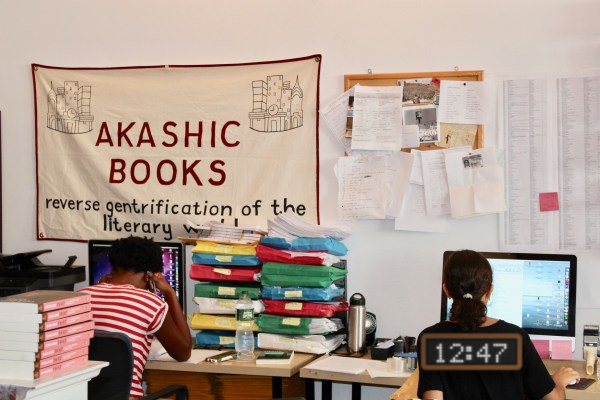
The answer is 12,47
